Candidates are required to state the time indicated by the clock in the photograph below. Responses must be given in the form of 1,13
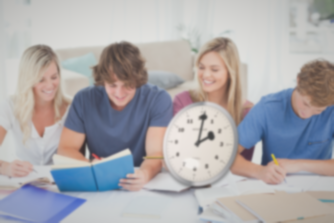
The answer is 2,01
